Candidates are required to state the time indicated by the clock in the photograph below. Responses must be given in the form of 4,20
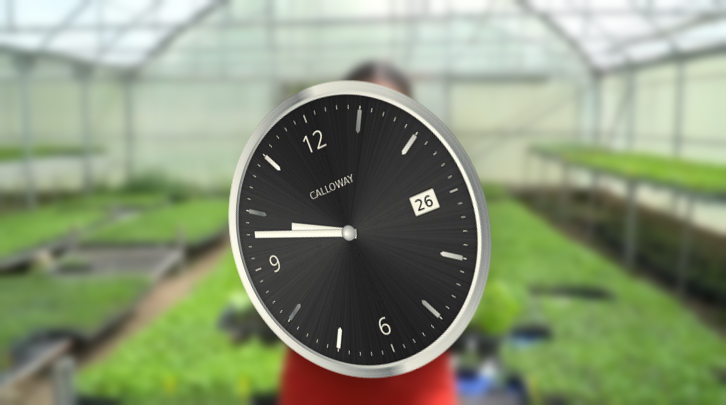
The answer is 9,48
